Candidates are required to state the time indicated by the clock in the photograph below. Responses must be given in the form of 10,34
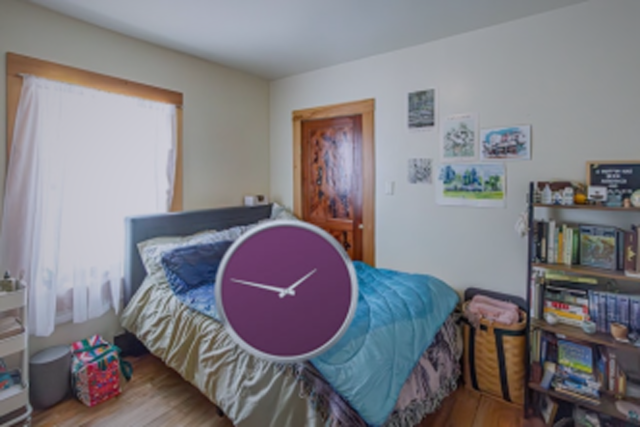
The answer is 1,47
